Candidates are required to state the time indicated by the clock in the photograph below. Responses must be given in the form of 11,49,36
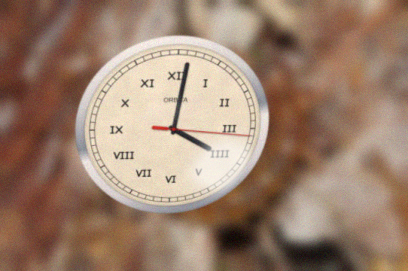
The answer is 4,01,16
